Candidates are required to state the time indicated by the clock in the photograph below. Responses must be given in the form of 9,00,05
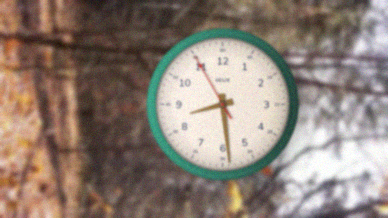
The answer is 8,28,55
